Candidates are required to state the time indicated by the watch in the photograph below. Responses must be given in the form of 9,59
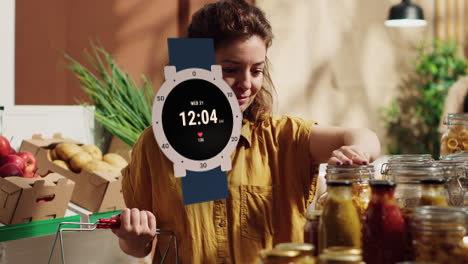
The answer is 12,04
